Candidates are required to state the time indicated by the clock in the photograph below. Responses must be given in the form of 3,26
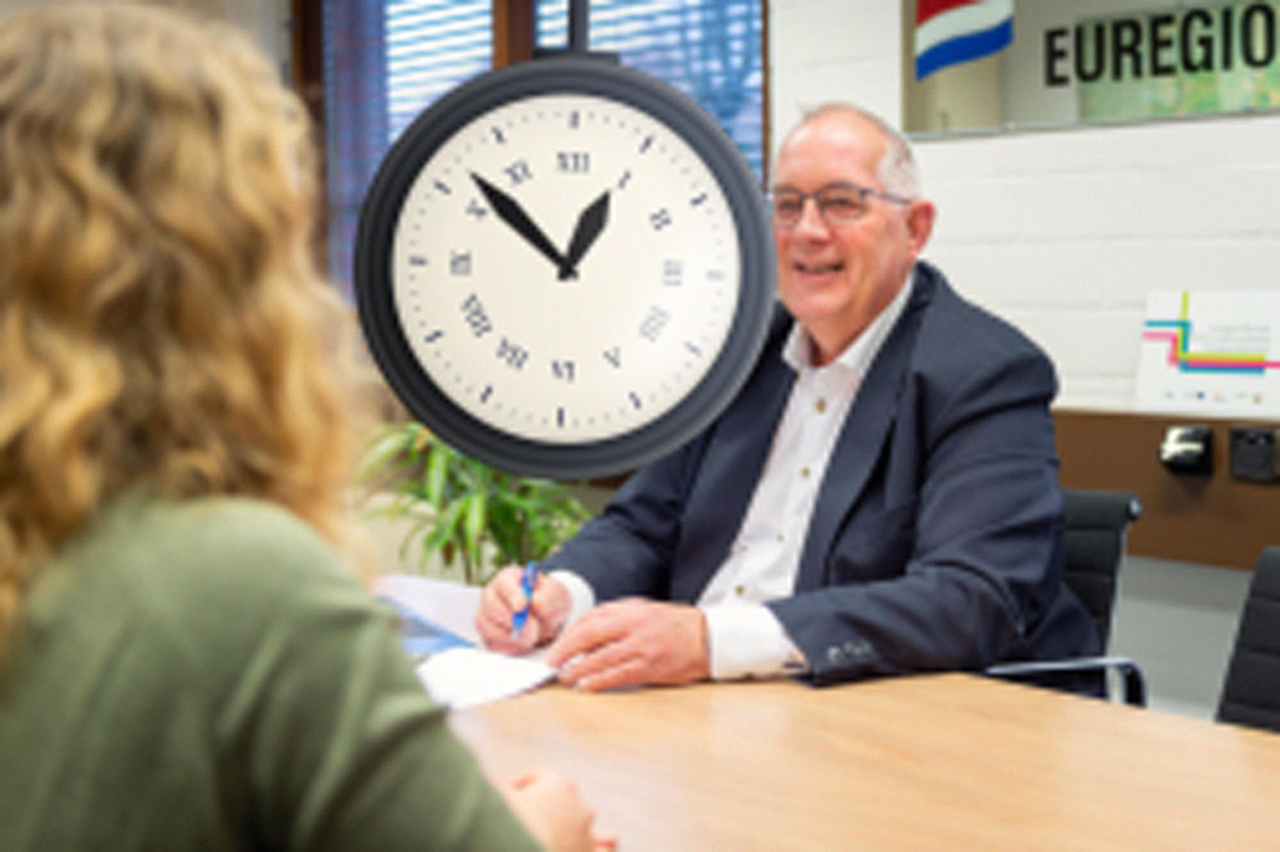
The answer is 12,52
